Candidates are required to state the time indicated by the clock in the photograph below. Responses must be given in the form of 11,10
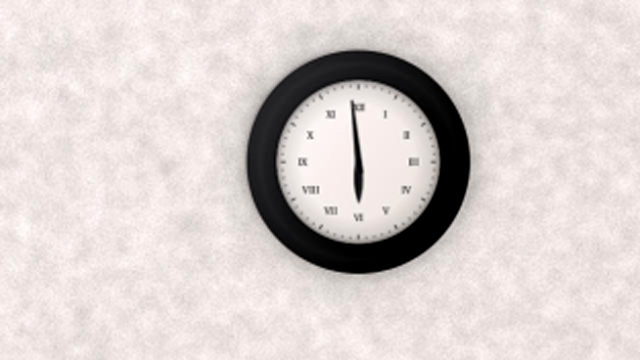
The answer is 5,59
